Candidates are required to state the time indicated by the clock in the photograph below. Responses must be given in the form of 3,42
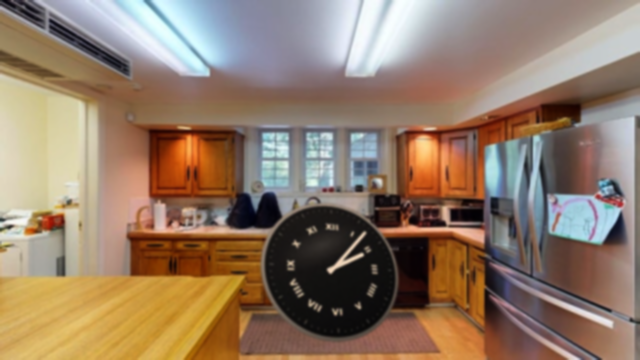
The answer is 2,07
